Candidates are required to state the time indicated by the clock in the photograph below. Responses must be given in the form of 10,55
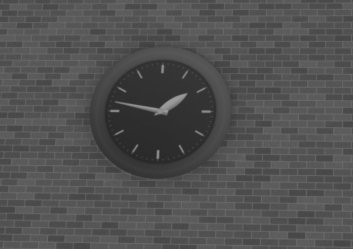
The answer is 1,47
